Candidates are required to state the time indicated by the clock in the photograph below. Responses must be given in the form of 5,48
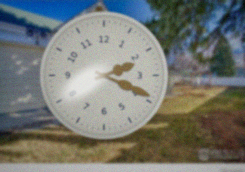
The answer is 2,19
